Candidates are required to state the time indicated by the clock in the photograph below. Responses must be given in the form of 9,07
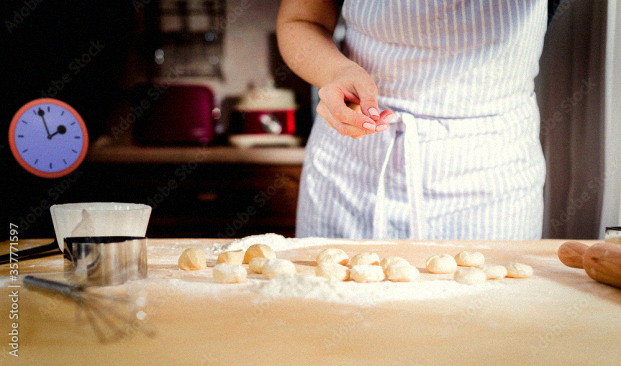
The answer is 1,57
